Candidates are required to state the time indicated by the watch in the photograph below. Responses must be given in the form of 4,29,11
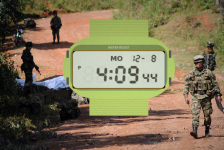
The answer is 4,09,44
